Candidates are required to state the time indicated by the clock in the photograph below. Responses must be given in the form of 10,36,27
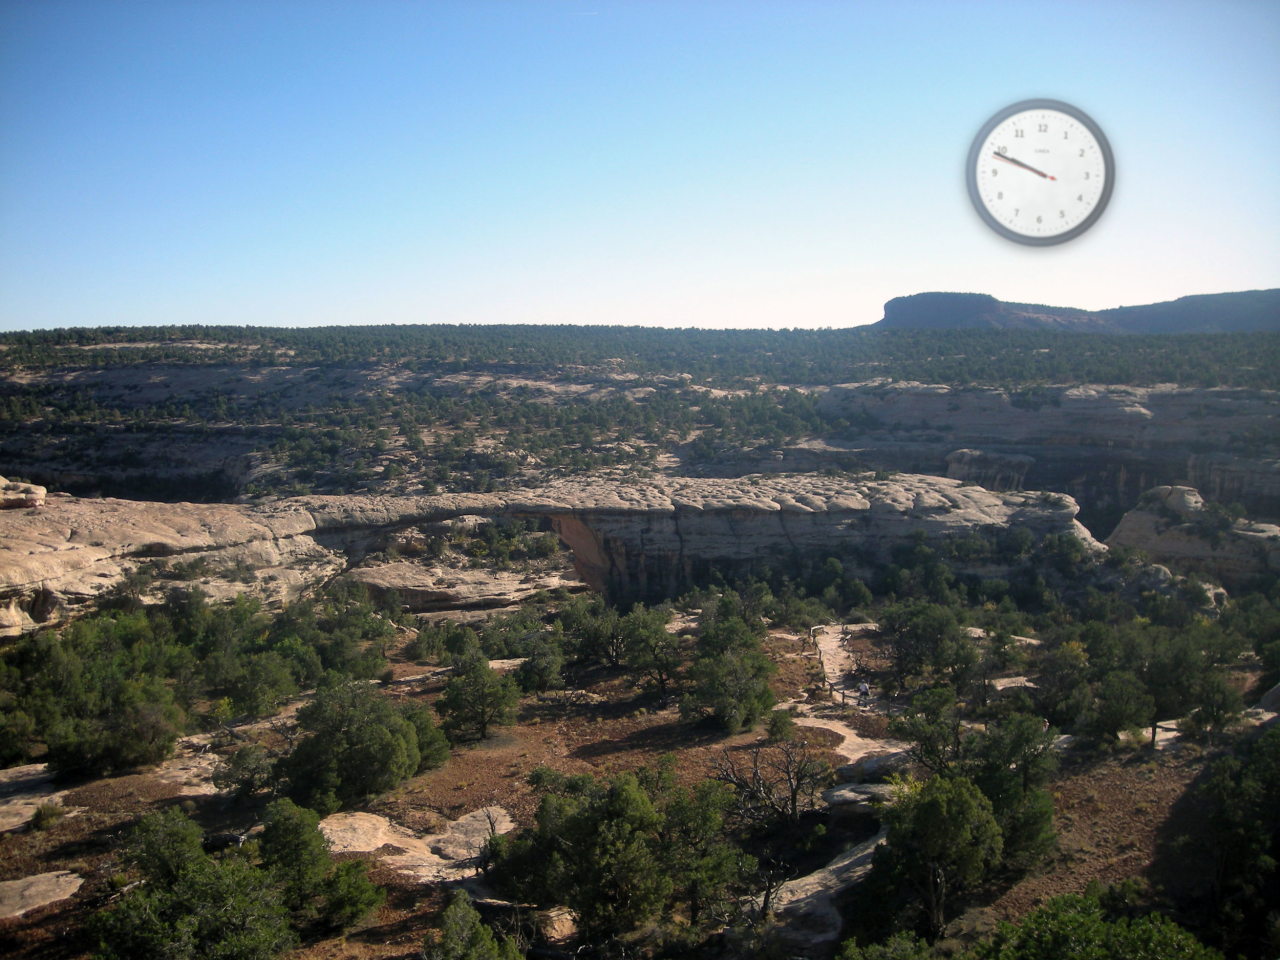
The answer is 9,48,48
